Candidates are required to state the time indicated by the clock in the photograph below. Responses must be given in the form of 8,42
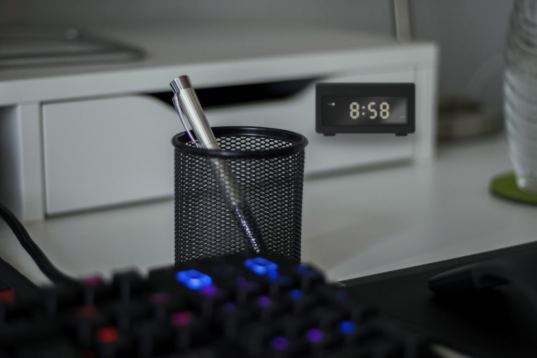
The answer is 8,58
